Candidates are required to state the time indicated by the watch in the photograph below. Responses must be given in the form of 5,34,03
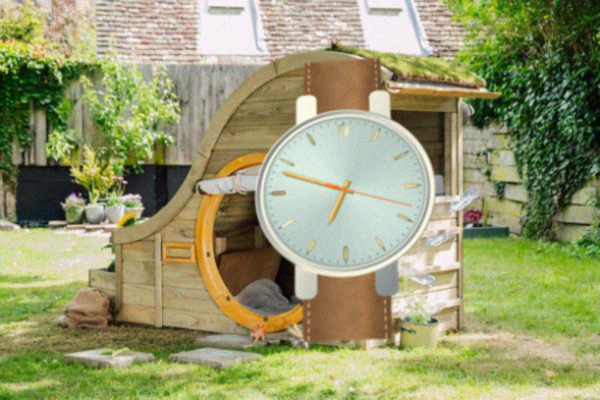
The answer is 6,48,18
